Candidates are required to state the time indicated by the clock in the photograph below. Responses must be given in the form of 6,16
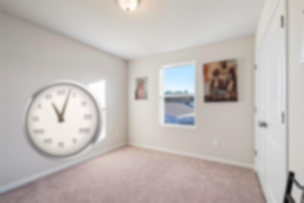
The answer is 11,03
